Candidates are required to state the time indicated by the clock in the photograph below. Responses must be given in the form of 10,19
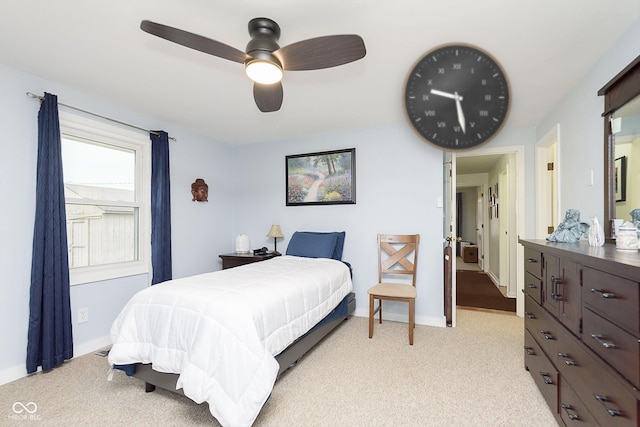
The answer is 9,28
